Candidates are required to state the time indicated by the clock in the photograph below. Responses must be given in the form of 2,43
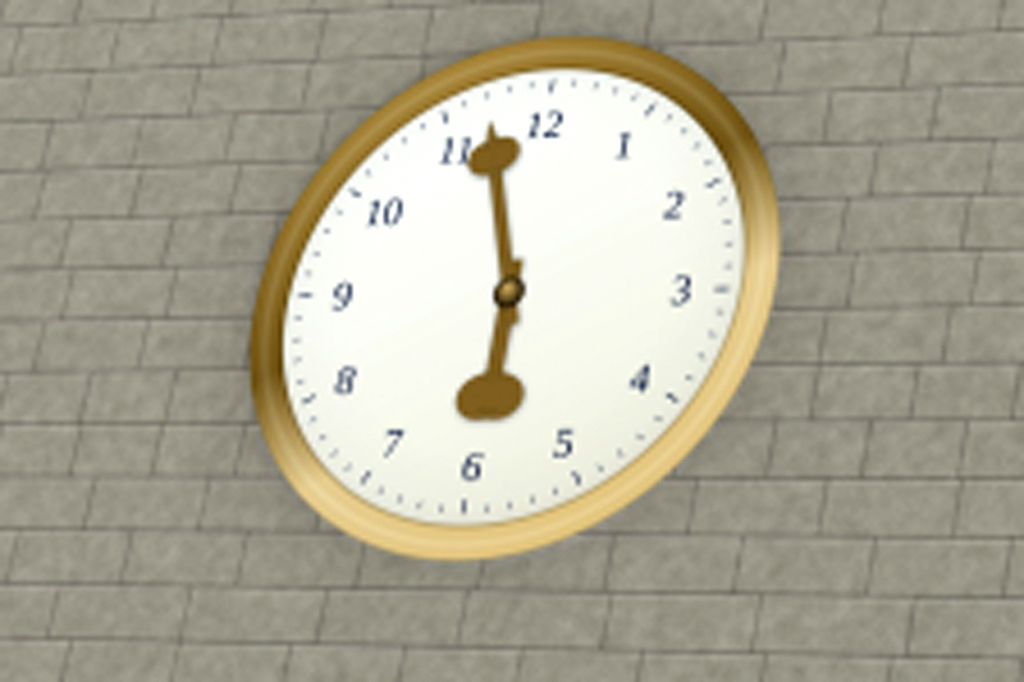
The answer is 5,57
